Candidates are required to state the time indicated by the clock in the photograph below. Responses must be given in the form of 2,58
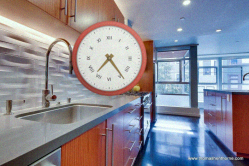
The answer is 7,24
